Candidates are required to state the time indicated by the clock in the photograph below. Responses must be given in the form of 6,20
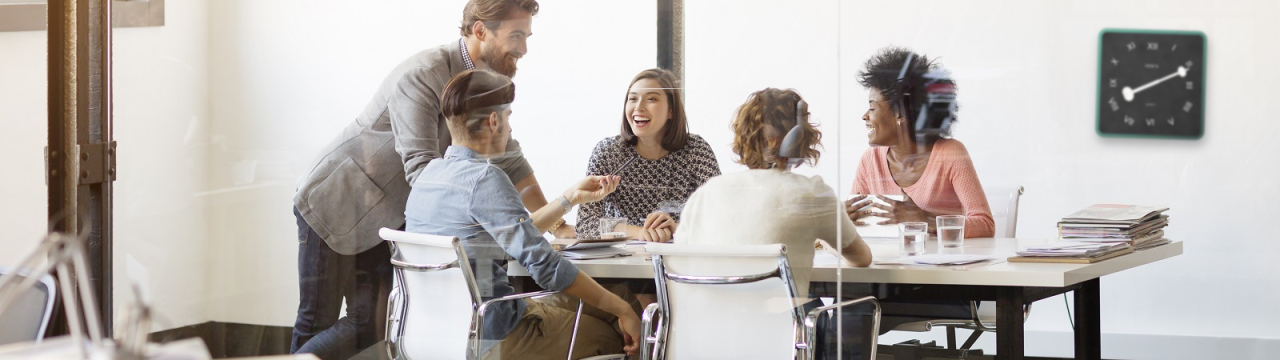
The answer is 8,11
